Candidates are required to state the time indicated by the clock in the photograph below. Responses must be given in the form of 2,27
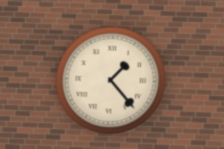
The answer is 1,23
